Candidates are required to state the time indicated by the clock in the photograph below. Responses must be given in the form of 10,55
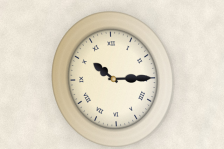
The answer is 10,15
